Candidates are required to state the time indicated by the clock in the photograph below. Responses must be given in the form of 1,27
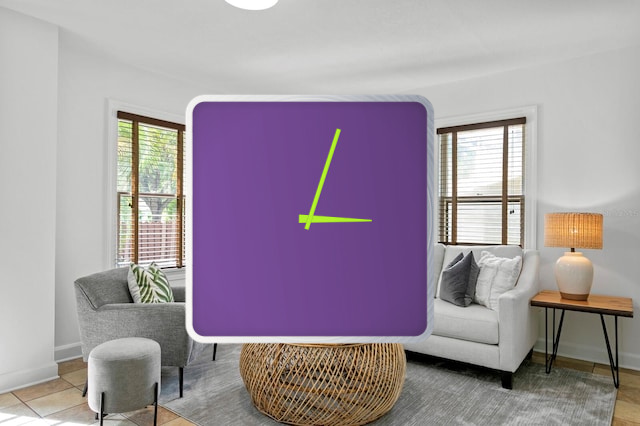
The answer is 3,03
